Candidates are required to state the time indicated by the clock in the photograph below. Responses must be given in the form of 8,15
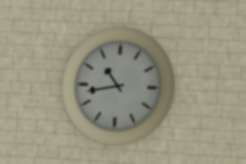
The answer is 10,43
